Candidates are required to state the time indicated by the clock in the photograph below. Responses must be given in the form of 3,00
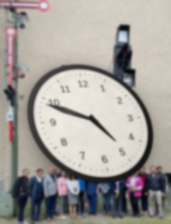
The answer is 4,49
